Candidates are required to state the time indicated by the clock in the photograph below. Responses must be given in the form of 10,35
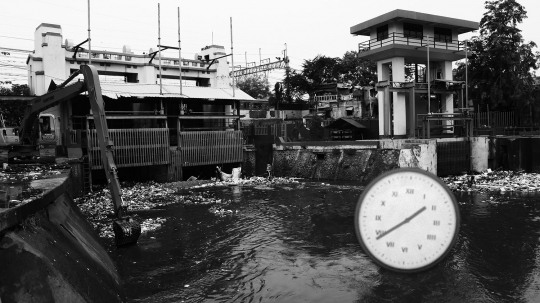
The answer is 1,39
